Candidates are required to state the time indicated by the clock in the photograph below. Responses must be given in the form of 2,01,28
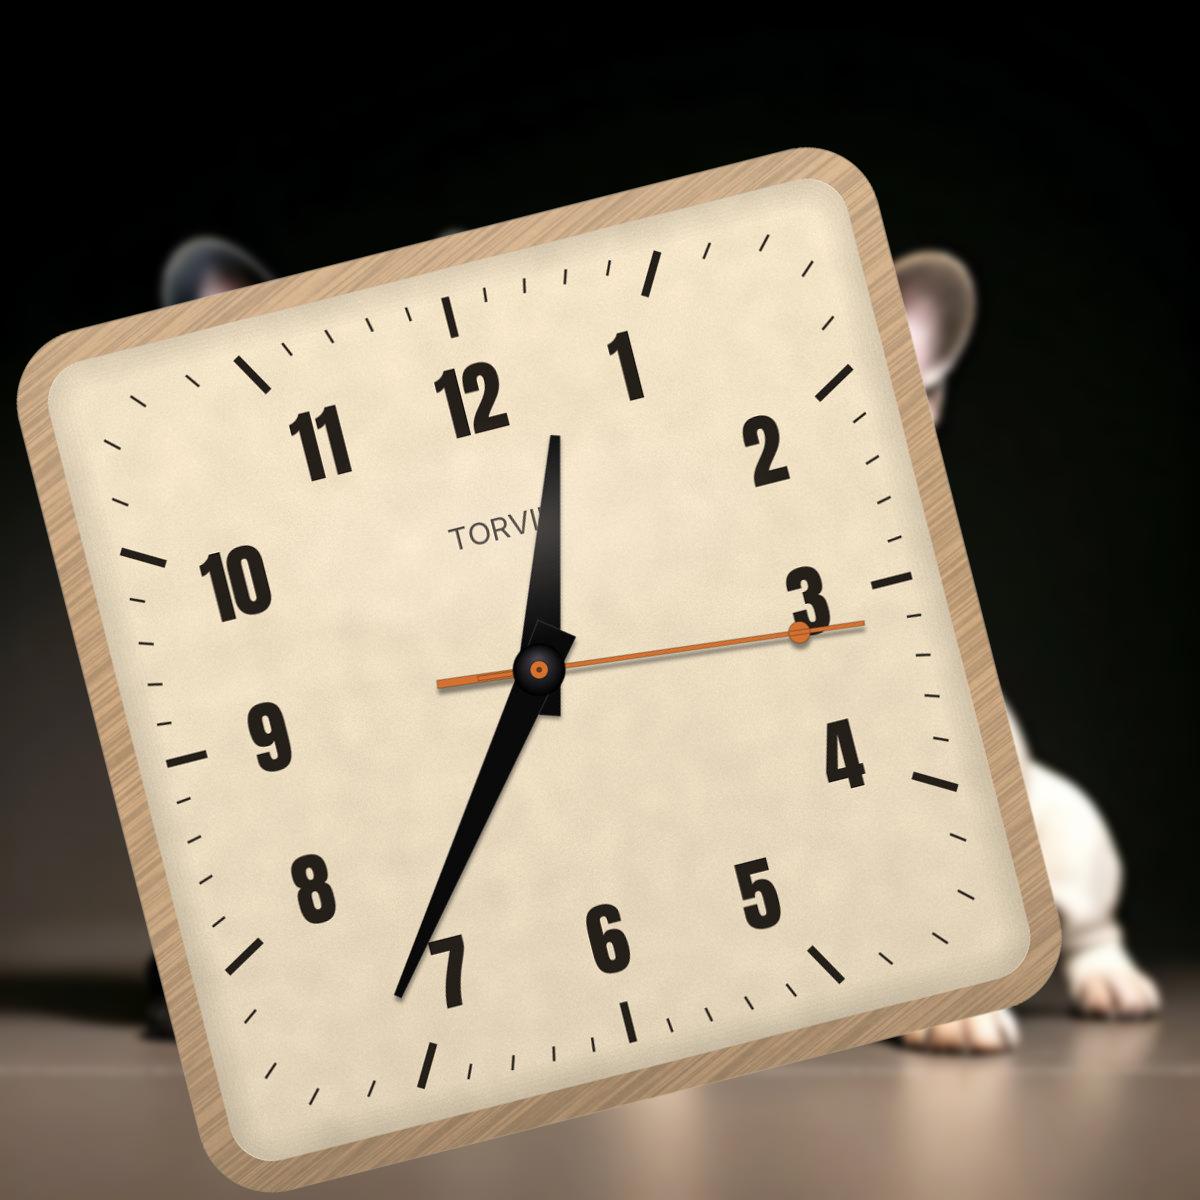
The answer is 12,36,16
